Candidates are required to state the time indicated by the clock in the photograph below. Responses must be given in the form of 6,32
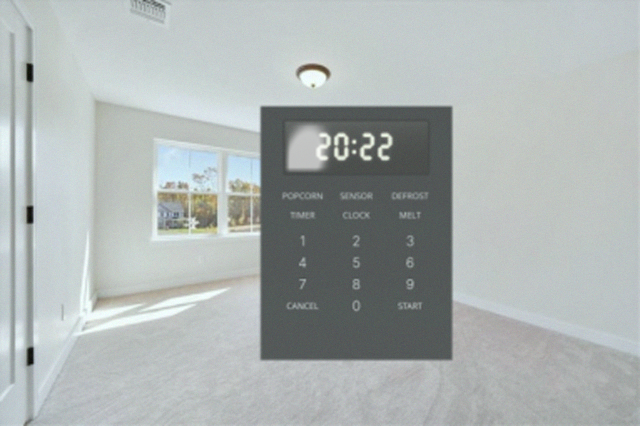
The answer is 20,22
